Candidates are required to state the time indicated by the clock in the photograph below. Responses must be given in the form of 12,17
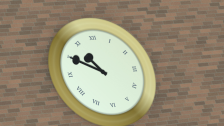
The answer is 10,50
